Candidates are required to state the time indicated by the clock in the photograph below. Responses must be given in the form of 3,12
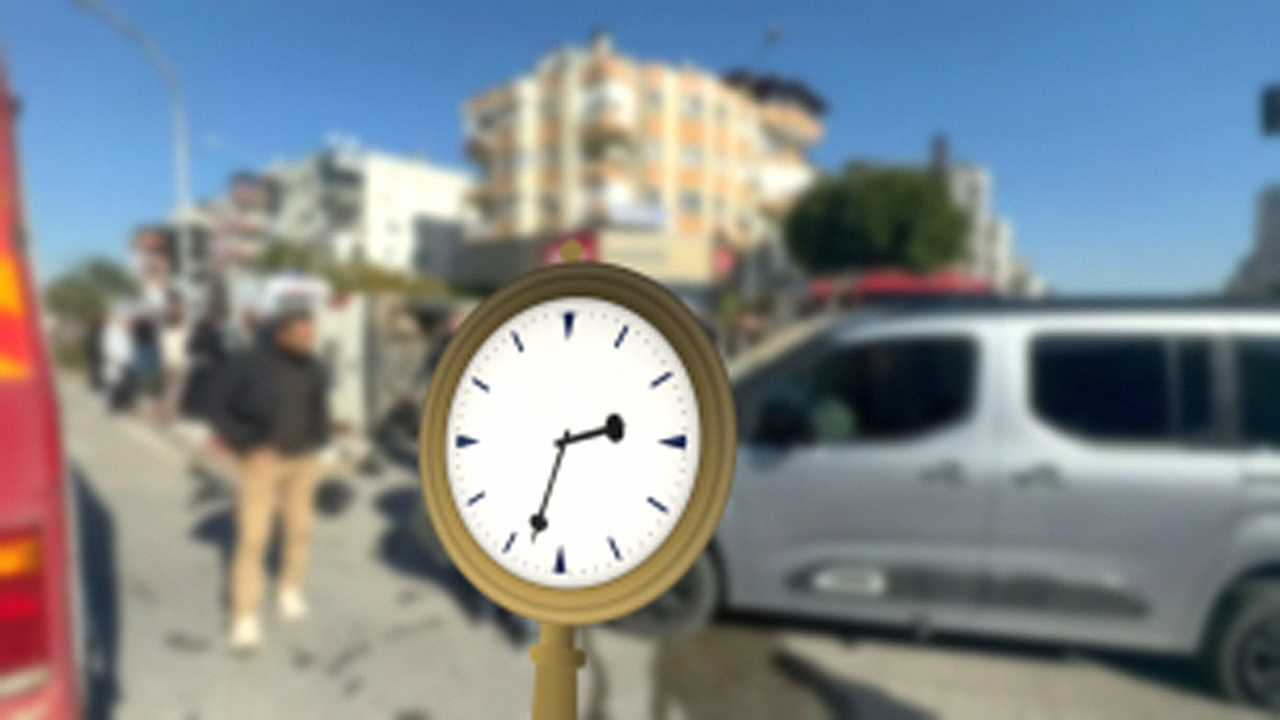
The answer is 2,33
